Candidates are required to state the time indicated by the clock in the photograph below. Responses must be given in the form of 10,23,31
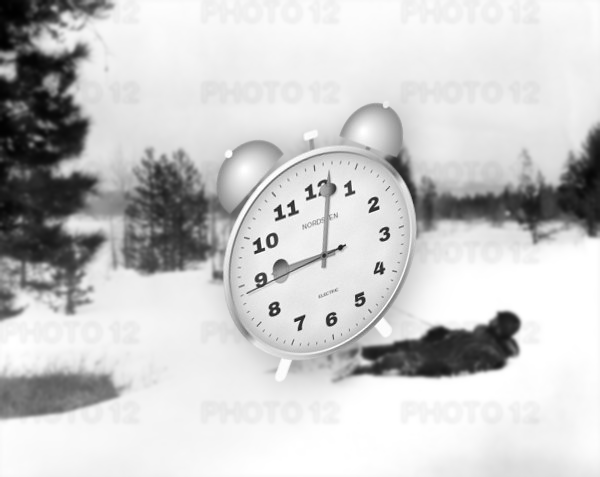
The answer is 9,01,44
